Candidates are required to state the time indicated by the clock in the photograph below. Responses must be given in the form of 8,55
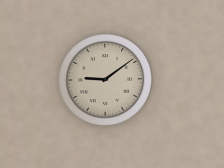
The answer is 9,09
